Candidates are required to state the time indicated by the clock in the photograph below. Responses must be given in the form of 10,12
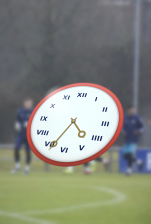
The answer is 4,34
